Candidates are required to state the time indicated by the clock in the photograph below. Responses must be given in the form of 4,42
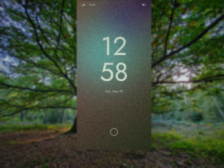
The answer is 12,58
